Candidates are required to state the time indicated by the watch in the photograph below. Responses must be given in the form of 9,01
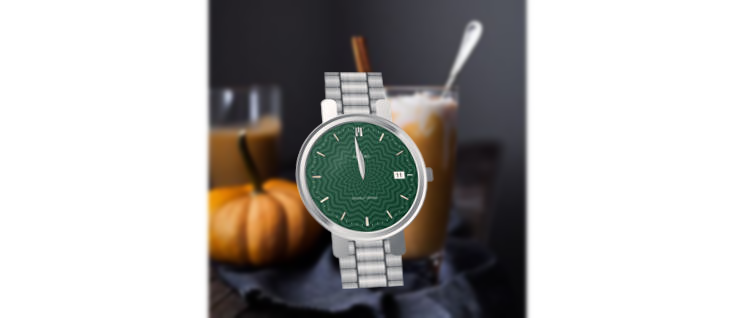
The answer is 11,59
